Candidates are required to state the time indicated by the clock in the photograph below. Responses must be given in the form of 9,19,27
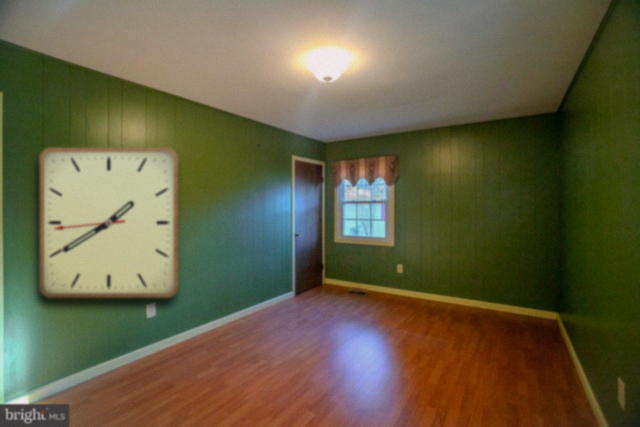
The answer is 1,39,44
